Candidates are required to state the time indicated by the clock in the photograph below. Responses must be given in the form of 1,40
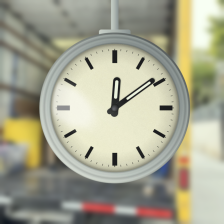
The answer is 12,09
